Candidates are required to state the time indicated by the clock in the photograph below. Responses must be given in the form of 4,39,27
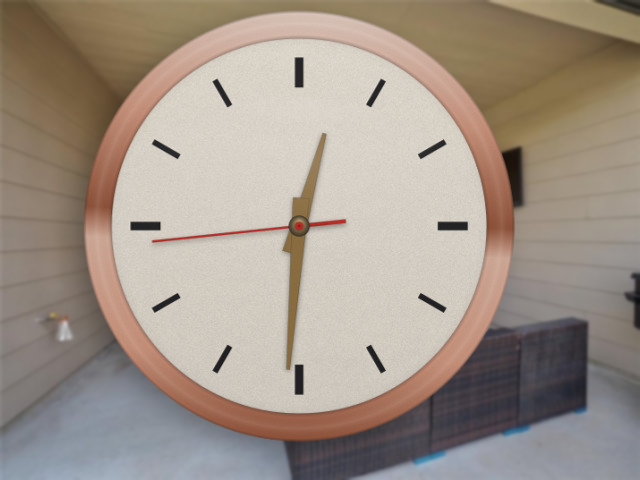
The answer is 12,30,44
